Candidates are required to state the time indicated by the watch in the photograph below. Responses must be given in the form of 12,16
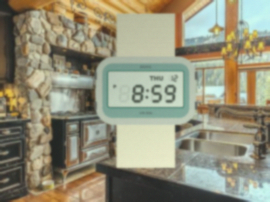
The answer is 8,59
